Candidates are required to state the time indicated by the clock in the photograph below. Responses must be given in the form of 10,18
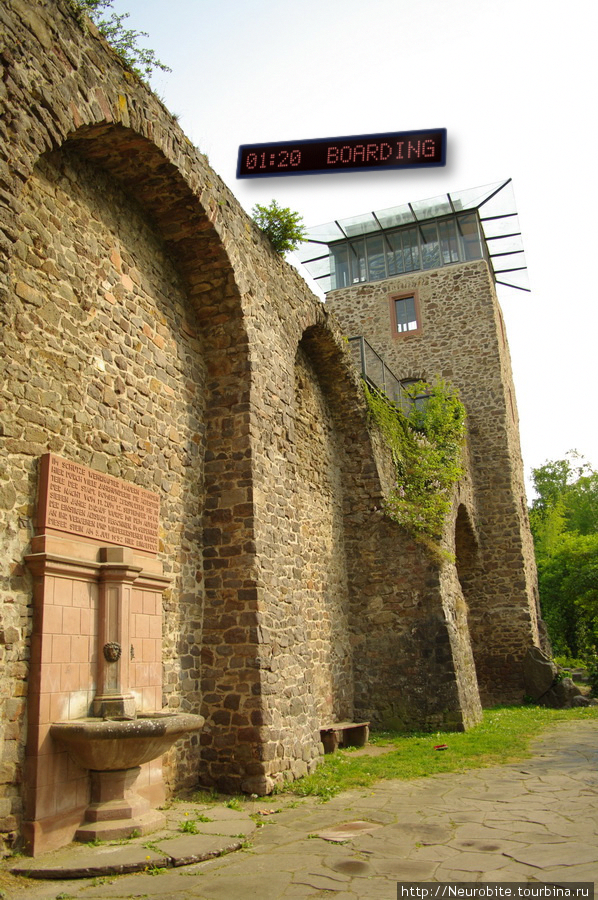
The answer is 1,20
